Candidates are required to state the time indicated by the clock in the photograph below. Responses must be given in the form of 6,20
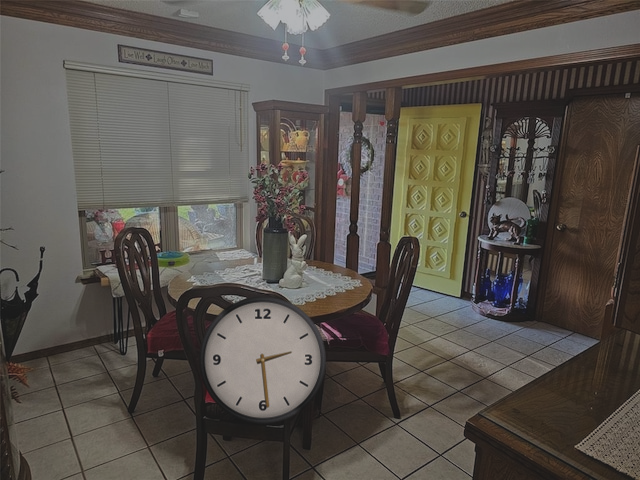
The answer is 2,29
